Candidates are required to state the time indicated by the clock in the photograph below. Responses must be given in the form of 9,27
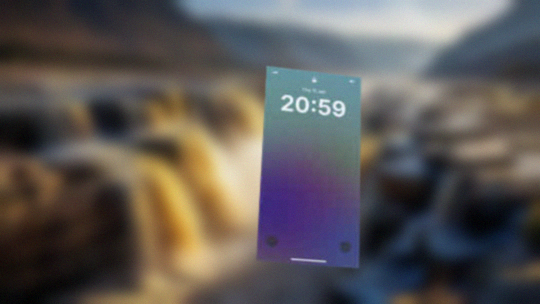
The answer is 20,59
